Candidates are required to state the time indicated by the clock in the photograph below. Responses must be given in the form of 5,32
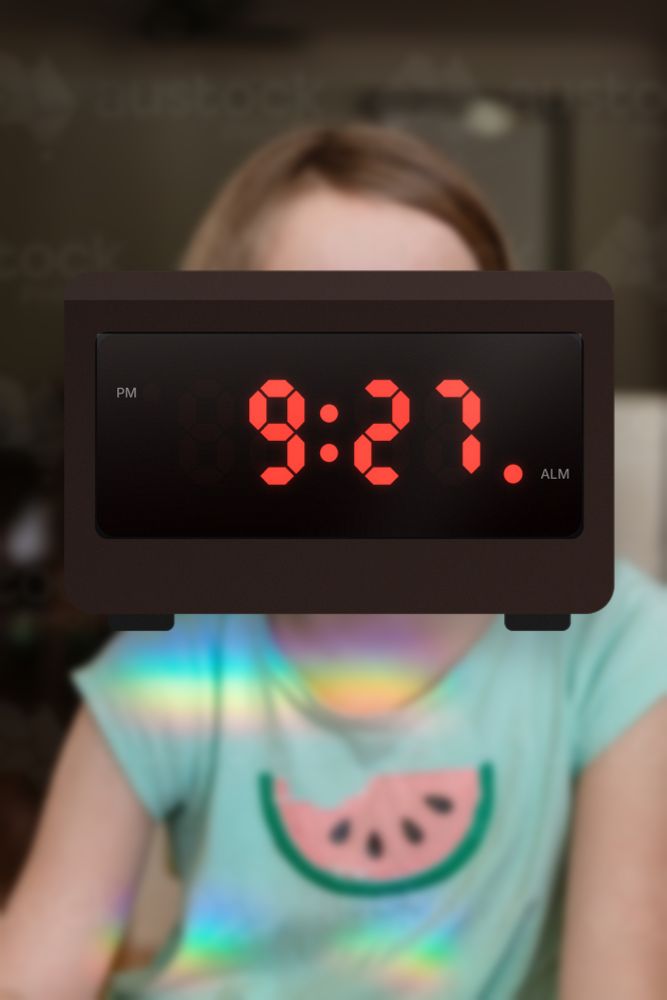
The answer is 9,27
